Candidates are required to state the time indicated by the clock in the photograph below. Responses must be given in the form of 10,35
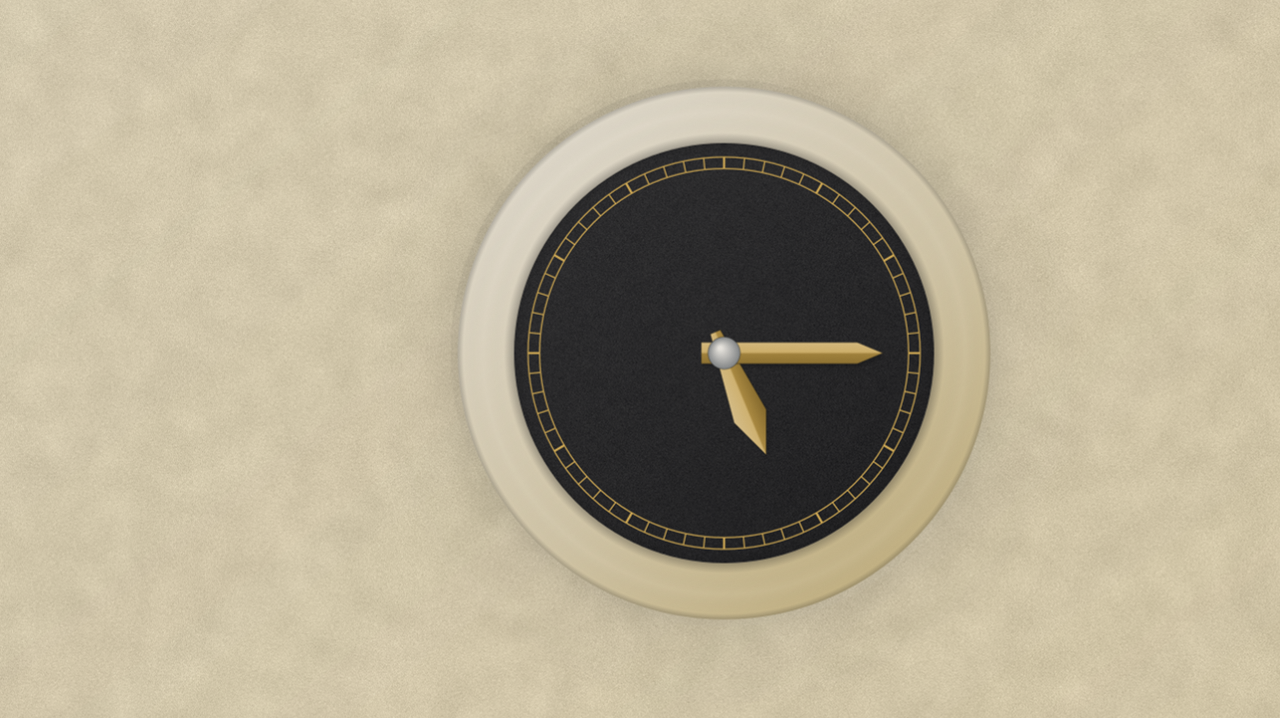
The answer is 5,15
